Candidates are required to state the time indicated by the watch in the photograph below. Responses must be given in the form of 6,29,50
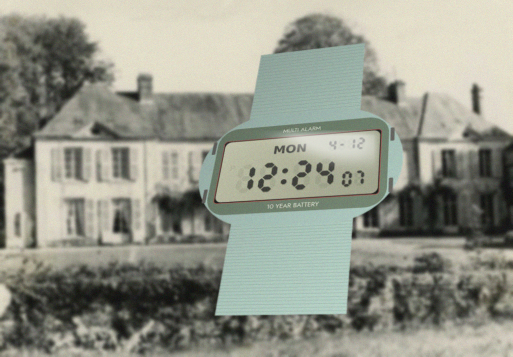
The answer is 12,24,07
